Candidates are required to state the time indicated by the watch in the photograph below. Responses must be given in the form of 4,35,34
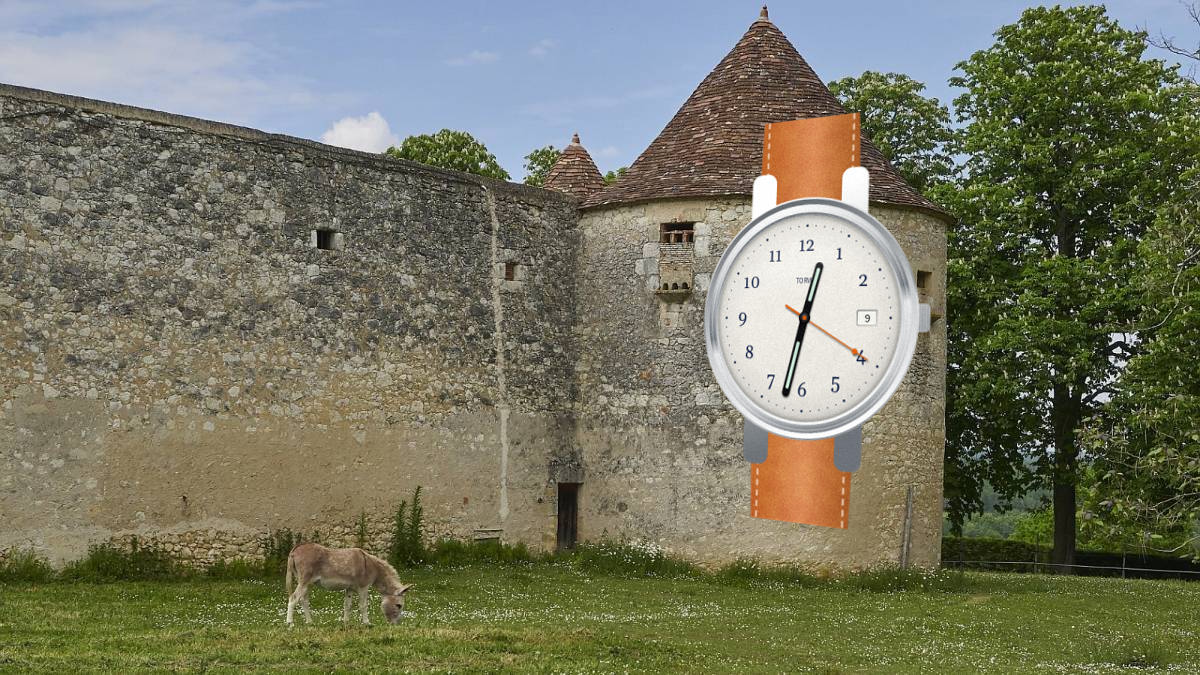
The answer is 12,32,20
